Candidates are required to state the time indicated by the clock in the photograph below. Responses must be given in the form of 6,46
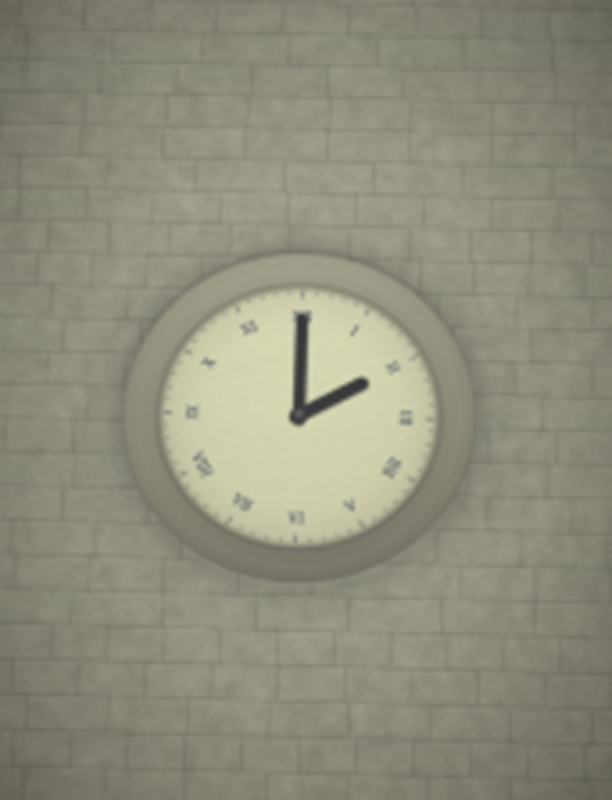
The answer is 2,00
